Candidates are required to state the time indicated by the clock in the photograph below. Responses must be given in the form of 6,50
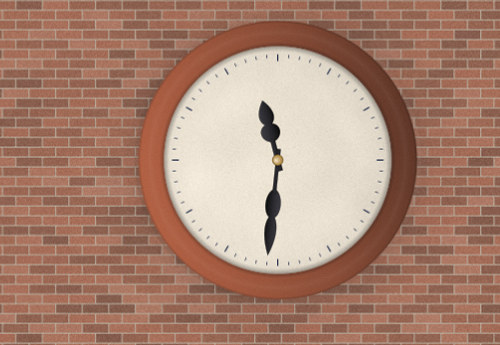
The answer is 11,31
